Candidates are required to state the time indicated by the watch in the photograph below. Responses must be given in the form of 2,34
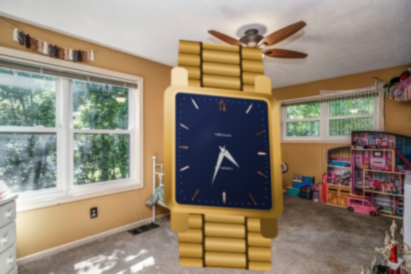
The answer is 4,33
